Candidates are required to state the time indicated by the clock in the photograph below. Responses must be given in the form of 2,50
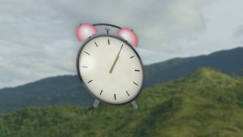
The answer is 1,05
